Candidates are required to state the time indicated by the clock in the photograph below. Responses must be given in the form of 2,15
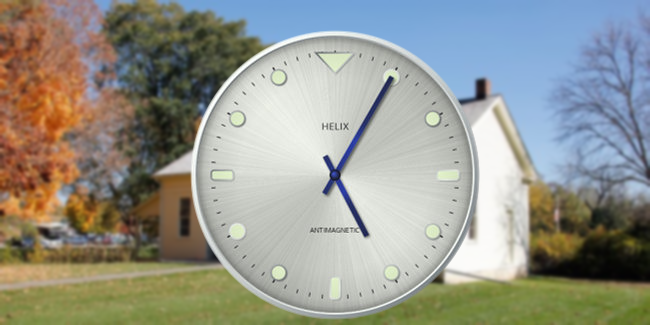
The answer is 5,05
